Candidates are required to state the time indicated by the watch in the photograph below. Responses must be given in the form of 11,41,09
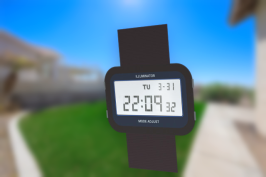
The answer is 22,09,32
